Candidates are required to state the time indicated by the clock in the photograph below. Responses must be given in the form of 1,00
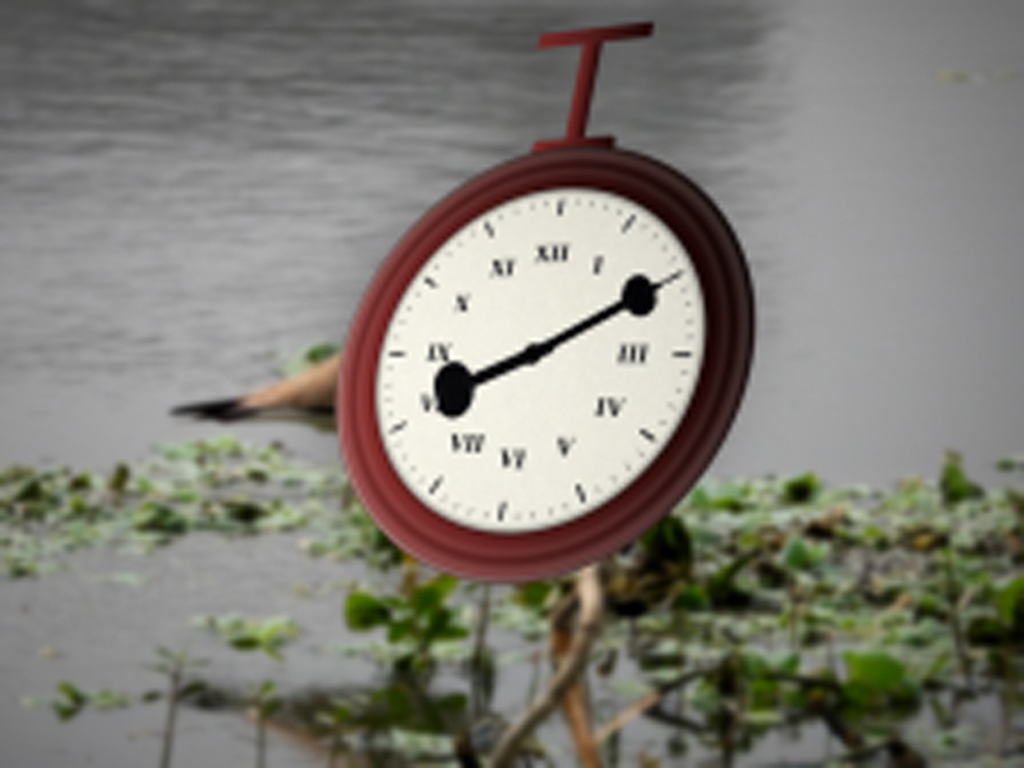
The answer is 8,10
